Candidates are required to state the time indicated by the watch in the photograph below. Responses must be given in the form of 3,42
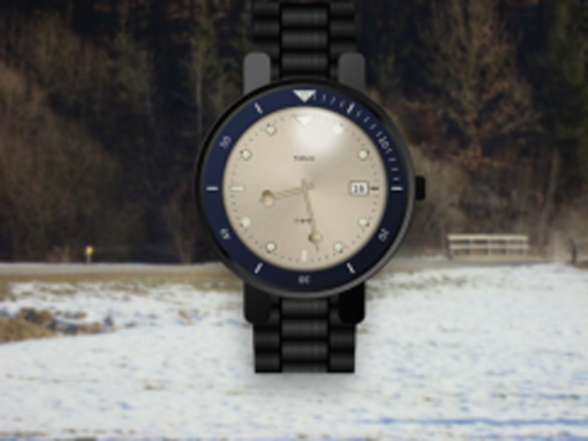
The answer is 8,28
